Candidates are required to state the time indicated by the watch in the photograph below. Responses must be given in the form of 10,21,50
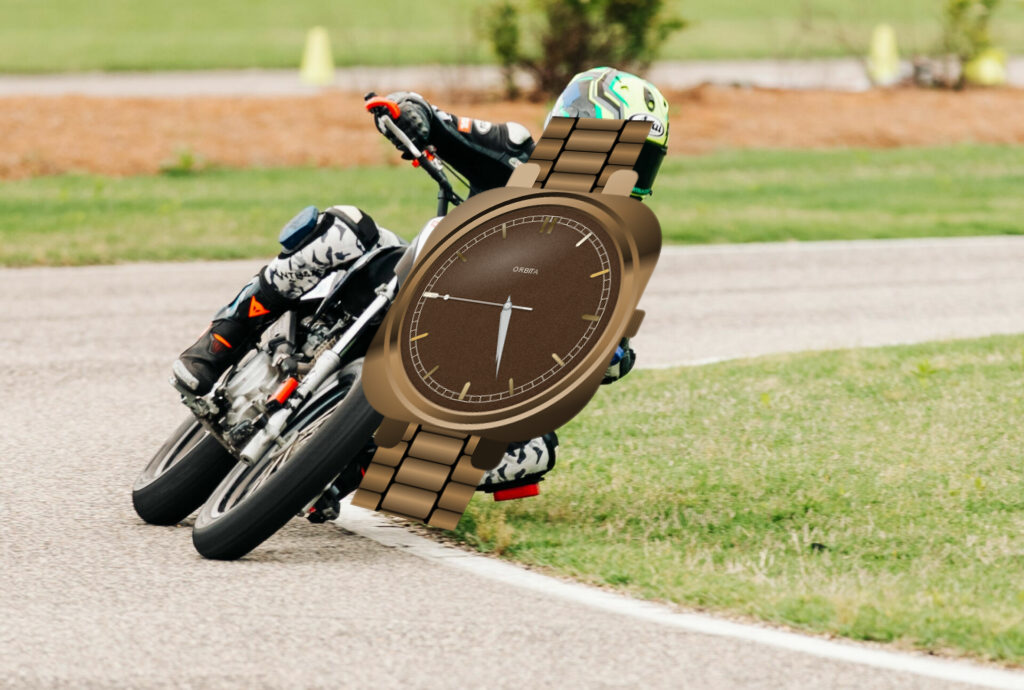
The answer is 5,26,45
